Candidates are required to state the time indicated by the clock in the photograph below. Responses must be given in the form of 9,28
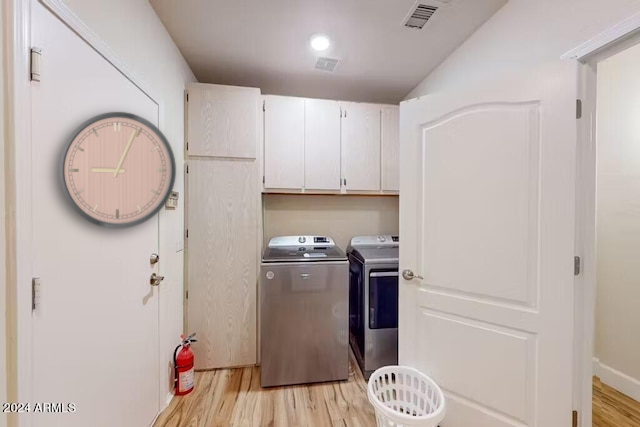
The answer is 9,04
